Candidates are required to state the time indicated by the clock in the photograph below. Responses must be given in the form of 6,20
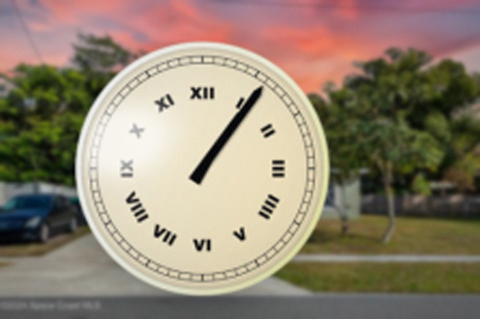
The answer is 1,06
